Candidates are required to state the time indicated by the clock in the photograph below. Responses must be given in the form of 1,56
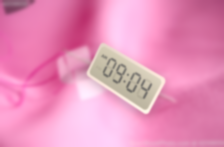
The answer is 9,04
